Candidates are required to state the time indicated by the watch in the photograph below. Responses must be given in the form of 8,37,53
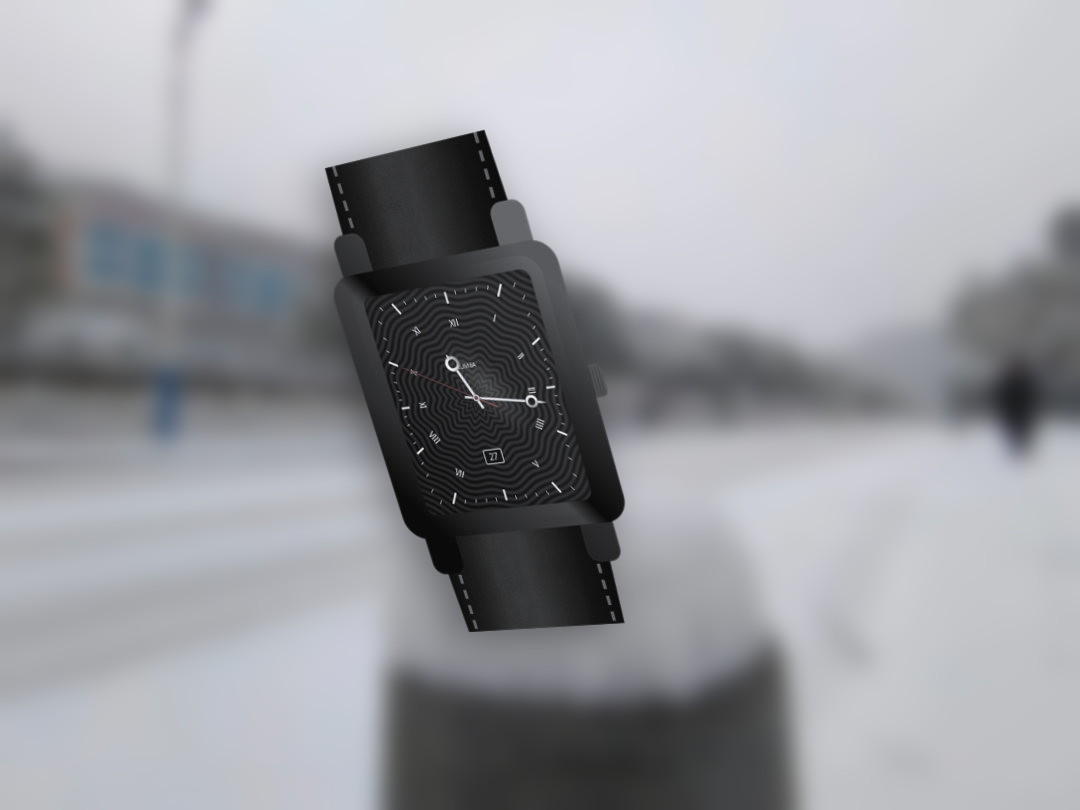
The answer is 11,16,50
